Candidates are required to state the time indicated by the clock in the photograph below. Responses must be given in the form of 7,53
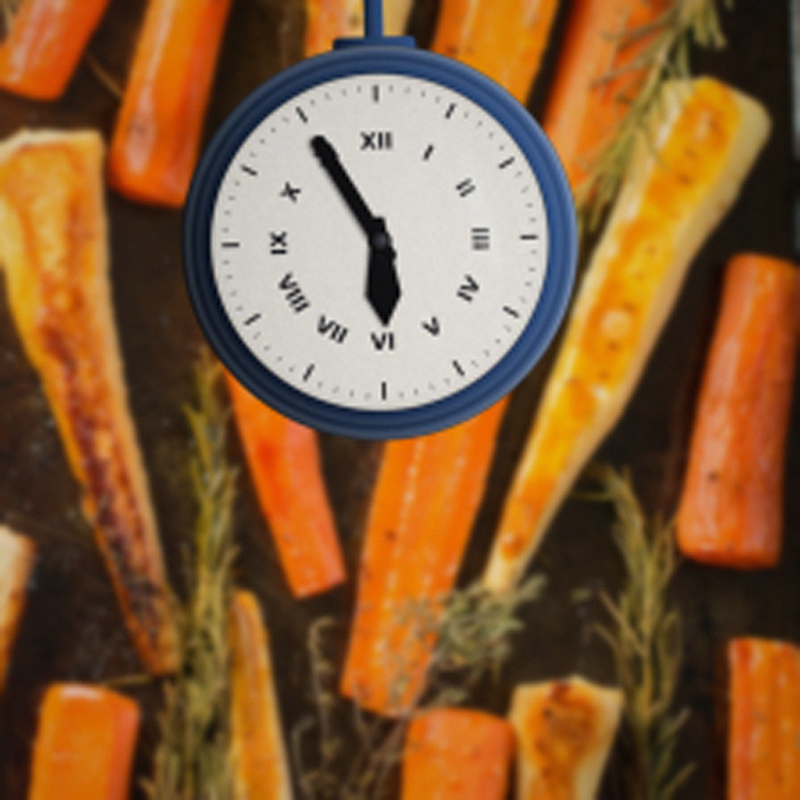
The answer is 5,55
